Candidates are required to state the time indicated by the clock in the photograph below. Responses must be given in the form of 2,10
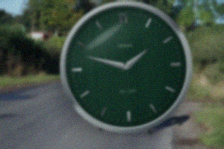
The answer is 1,48
